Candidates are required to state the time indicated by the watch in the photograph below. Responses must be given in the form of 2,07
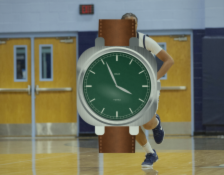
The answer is 3,56
